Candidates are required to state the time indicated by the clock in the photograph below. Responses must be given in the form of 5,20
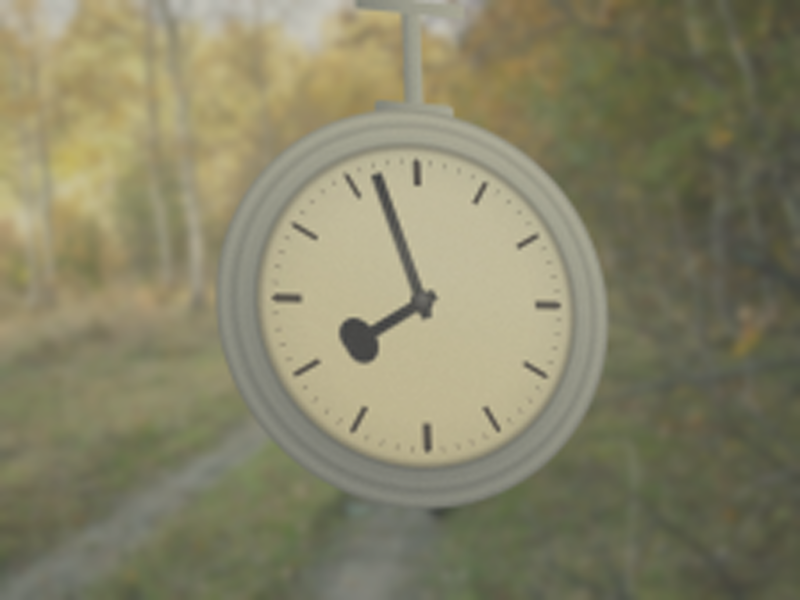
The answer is 7,57
